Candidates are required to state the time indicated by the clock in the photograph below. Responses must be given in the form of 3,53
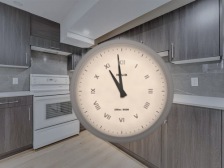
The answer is 10,59
